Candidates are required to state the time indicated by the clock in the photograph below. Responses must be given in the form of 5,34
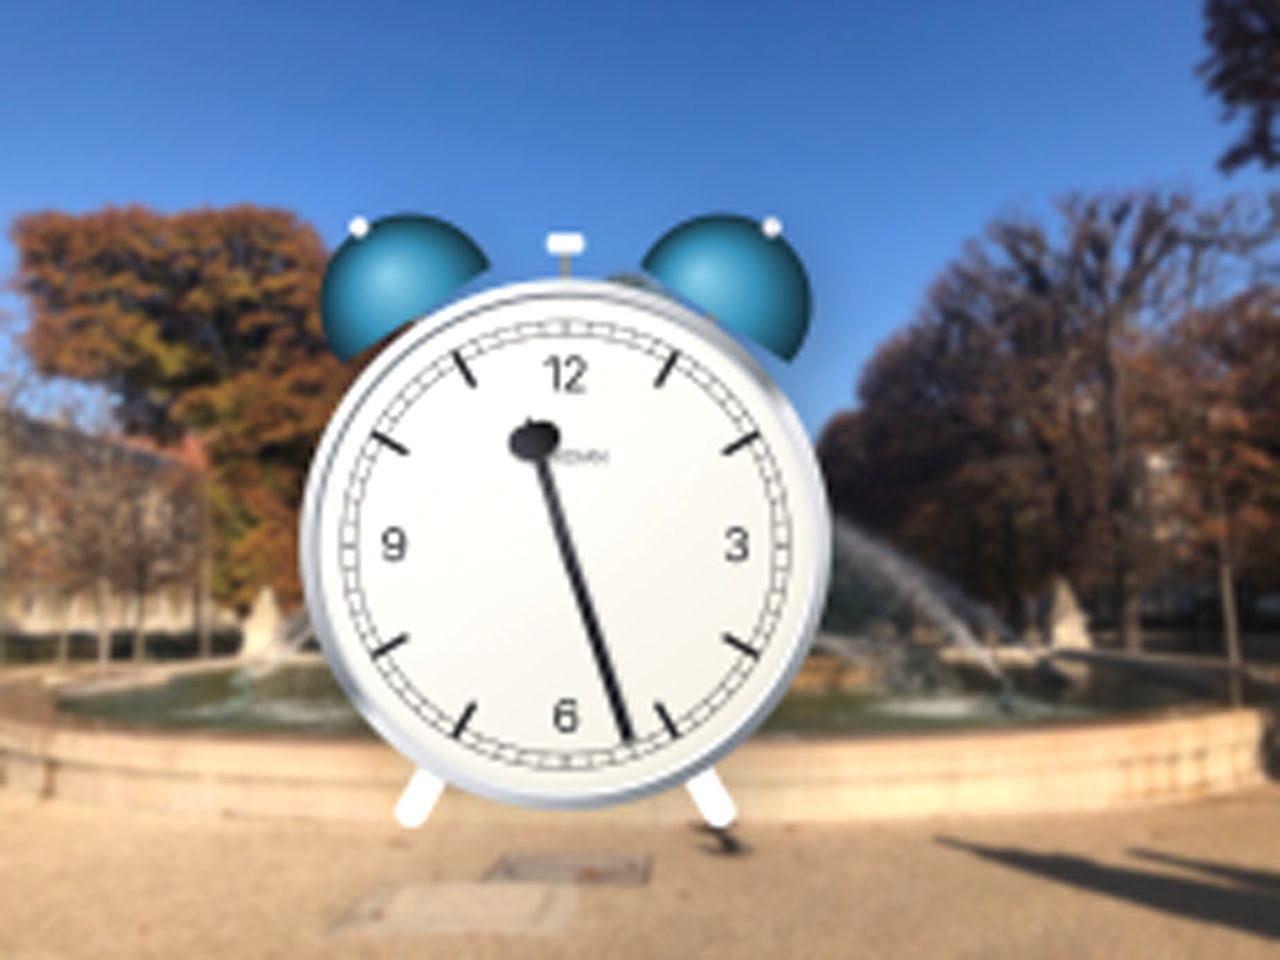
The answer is 11,27
